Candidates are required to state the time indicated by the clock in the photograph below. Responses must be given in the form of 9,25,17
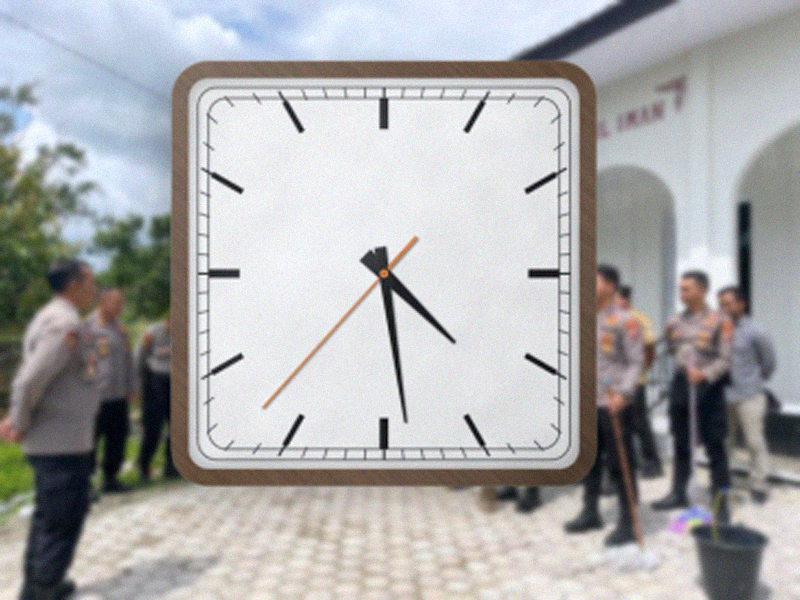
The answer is 4,28,37
